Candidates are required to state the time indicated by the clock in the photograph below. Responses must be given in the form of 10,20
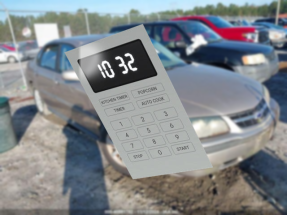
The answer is 10,32
